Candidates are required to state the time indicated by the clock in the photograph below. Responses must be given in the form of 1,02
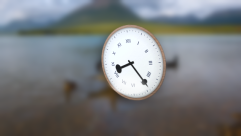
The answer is 8,24
